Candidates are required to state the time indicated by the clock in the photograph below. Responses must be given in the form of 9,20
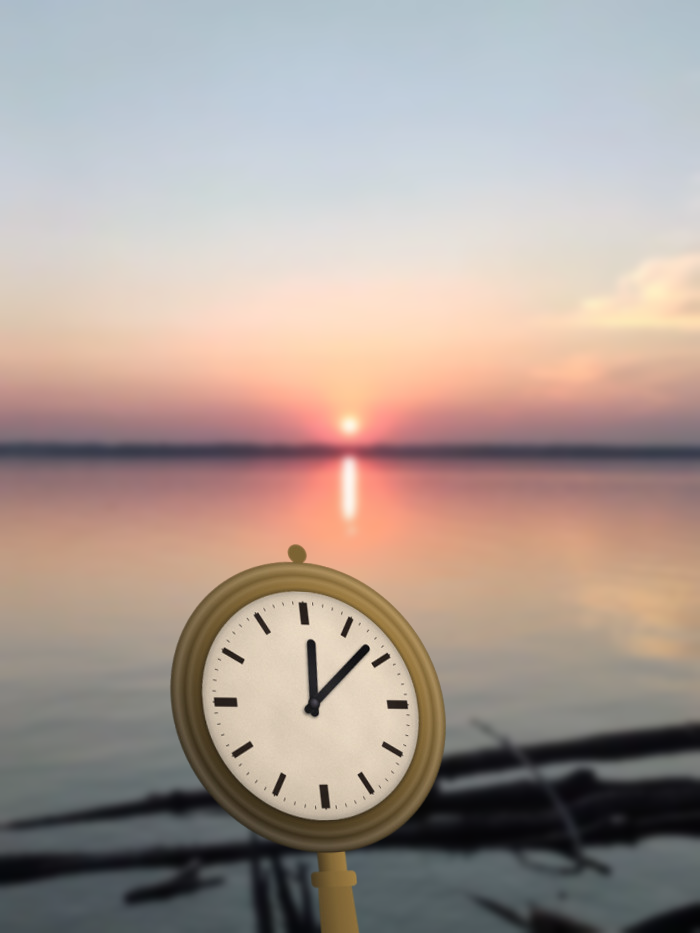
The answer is 12,08
